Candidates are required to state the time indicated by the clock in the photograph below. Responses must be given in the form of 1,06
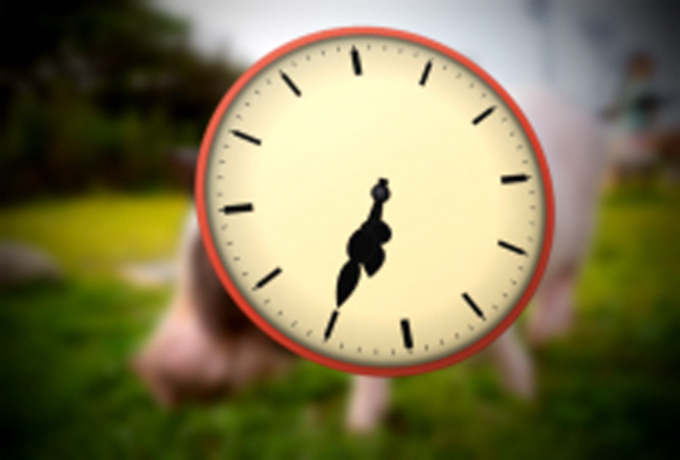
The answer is 6,35
